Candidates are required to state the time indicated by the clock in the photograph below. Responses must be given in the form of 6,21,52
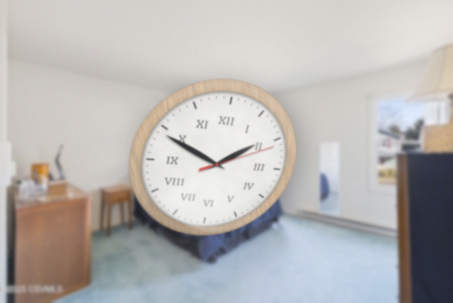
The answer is 1,49,11
